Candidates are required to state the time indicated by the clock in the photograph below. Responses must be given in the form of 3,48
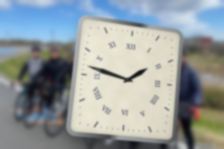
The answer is 1,47
